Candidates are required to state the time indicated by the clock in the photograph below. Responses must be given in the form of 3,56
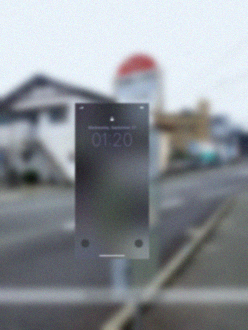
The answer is 1,20
